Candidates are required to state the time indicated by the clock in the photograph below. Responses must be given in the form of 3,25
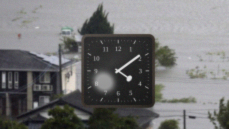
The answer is 4,09
